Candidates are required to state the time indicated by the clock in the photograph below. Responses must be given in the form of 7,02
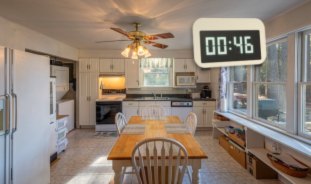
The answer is 0,46
